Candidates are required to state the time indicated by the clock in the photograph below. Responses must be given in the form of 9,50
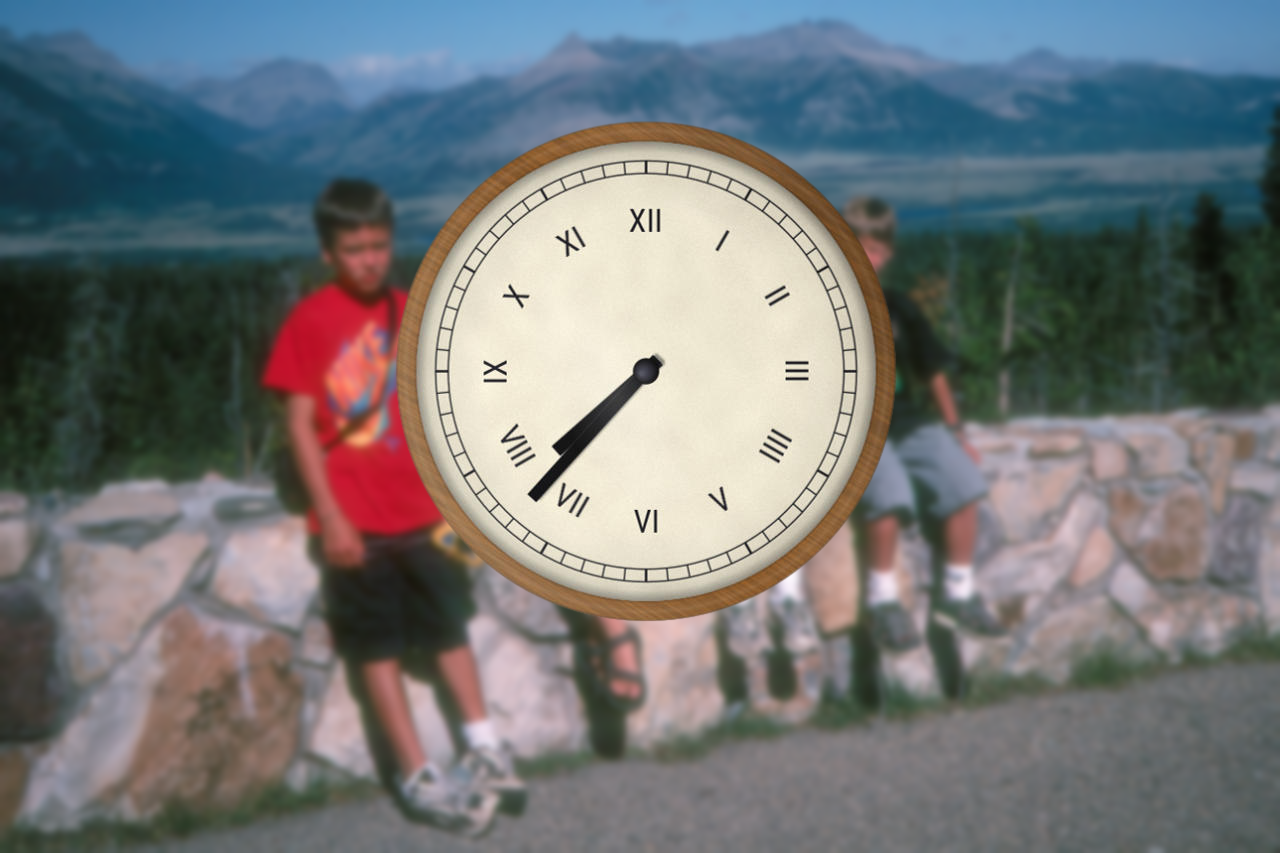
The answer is 7,37
